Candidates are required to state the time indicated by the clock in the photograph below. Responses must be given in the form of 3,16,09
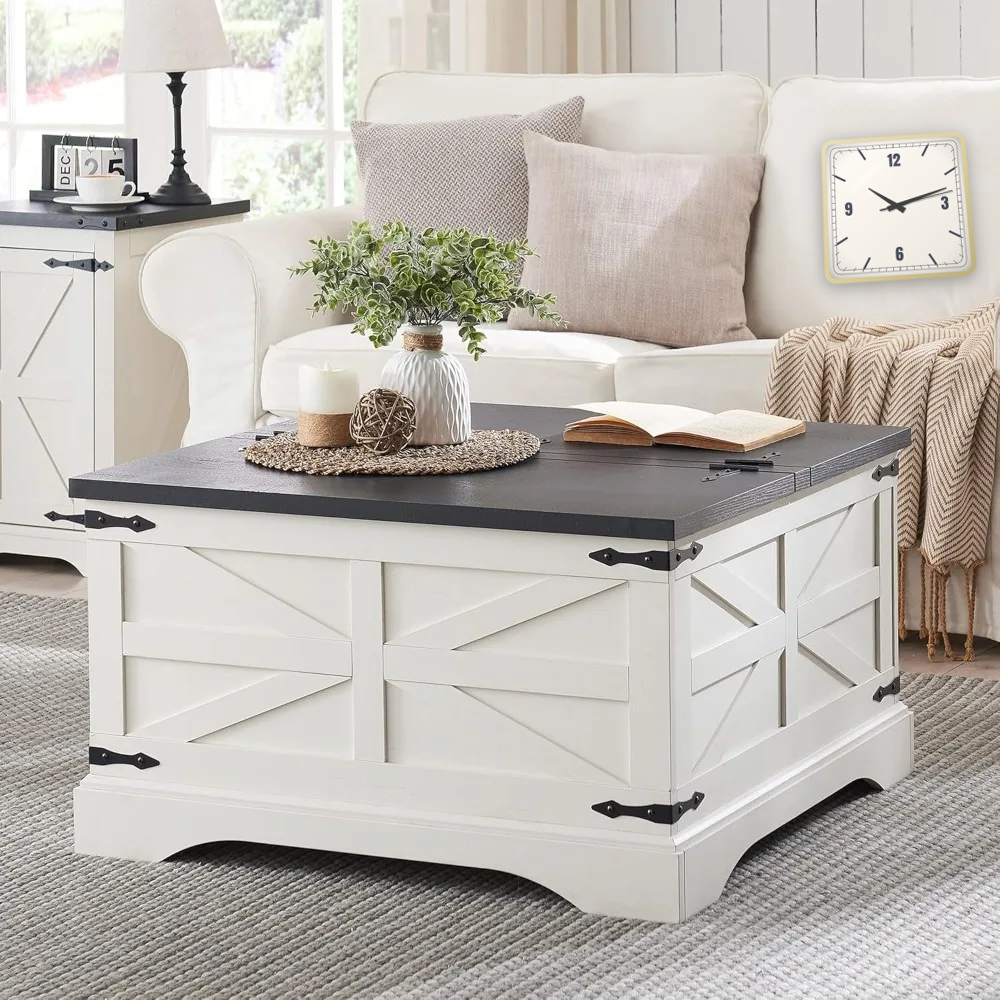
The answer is 10,12,13
